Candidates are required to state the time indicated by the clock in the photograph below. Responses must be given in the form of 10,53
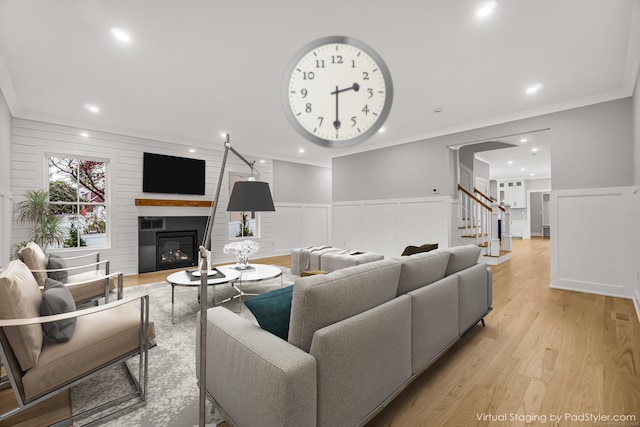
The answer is 2,30
